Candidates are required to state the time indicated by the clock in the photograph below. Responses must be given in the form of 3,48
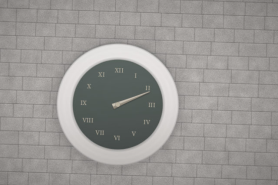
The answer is 2,11
